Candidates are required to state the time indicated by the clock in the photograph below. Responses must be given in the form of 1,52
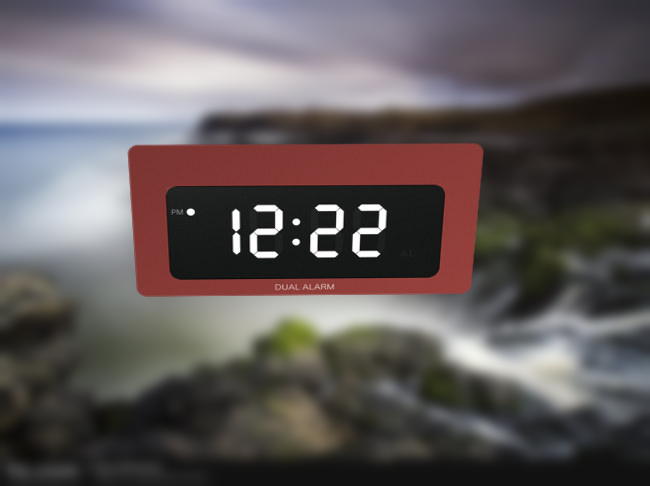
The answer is 12,22
